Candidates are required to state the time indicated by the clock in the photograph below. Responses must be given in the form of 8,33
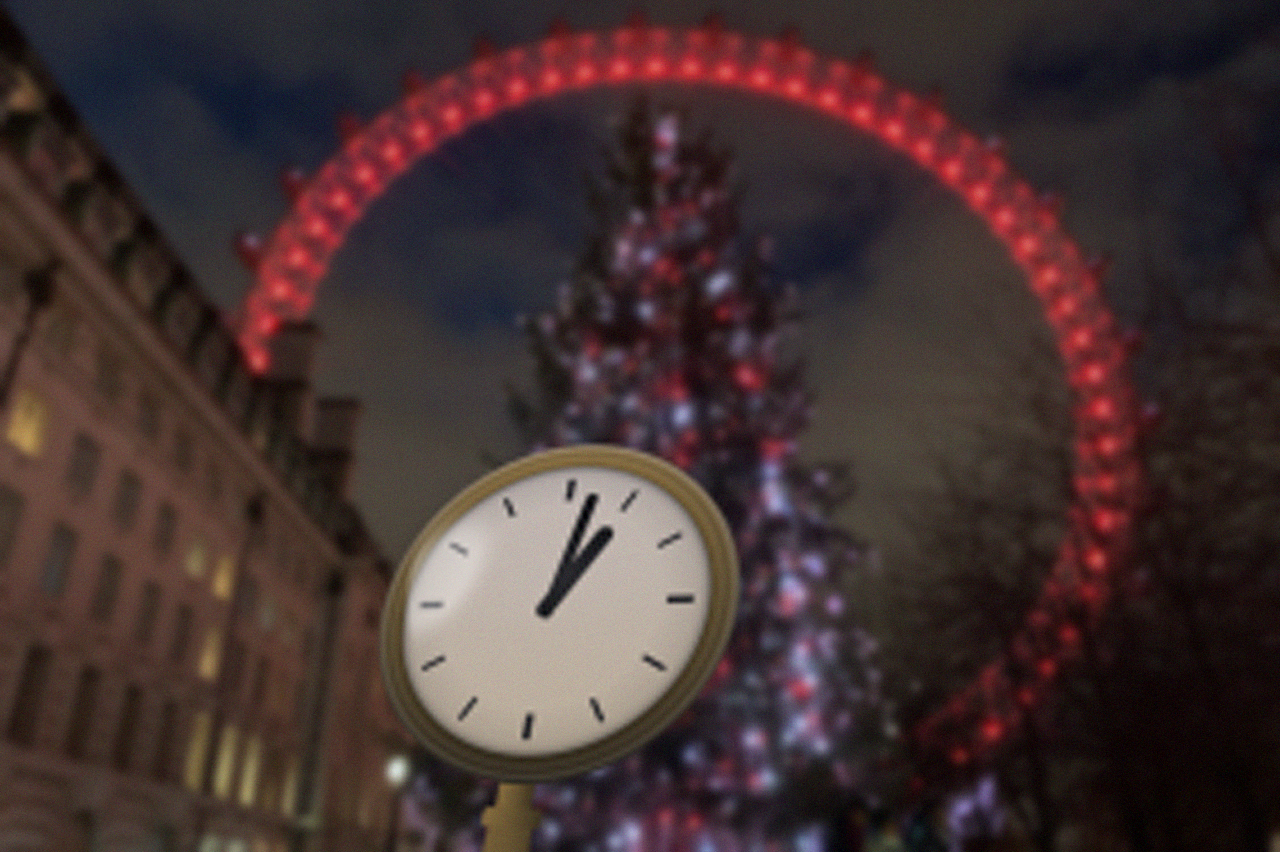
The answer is 1,02
